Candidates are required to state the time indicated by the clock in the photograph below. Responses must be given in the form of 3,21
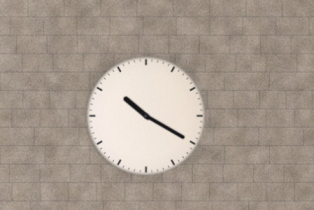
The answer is 10,20
